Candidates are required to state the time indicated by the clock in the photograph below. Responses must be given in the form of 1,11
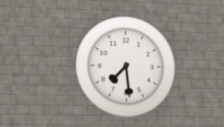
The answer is 7,29
